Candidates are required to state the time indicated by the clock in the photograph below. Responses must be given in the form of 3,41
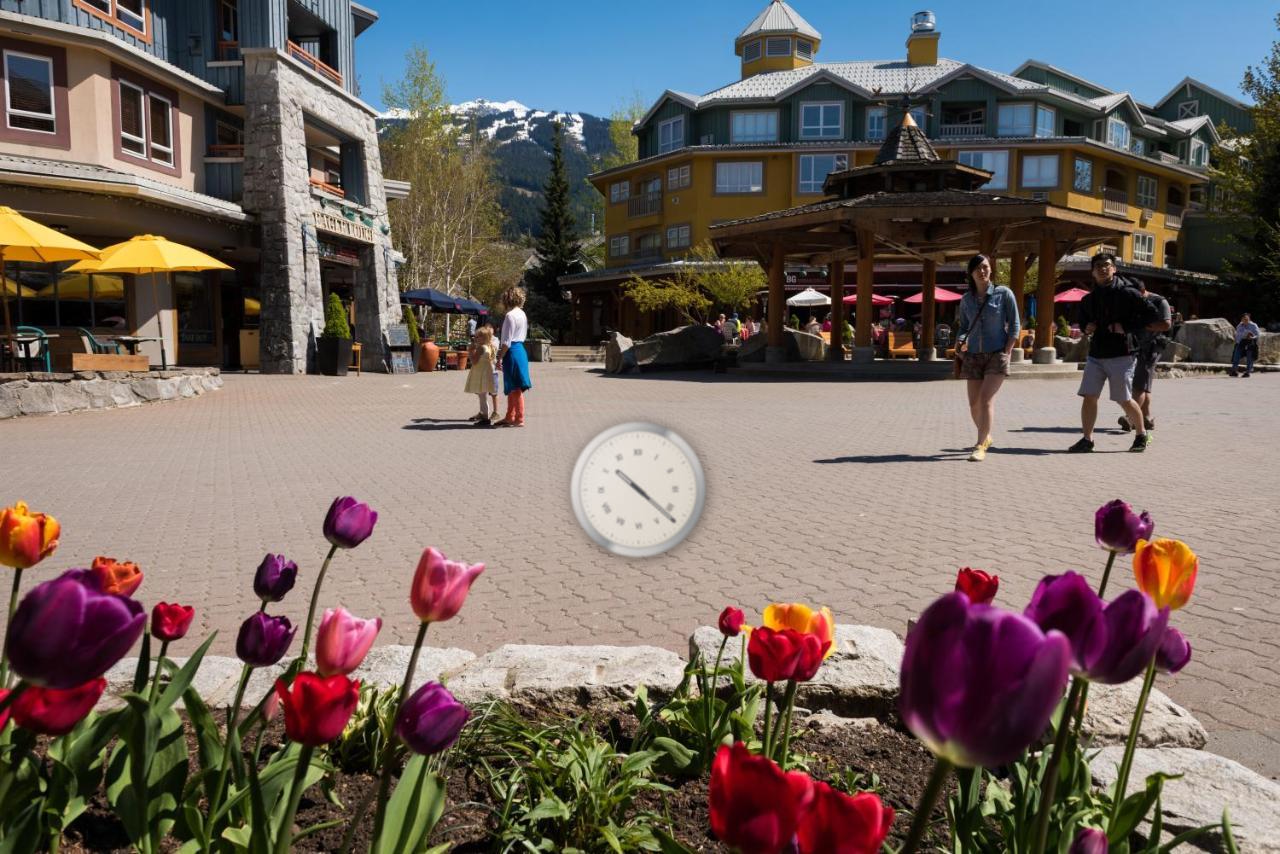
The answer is 10,22
